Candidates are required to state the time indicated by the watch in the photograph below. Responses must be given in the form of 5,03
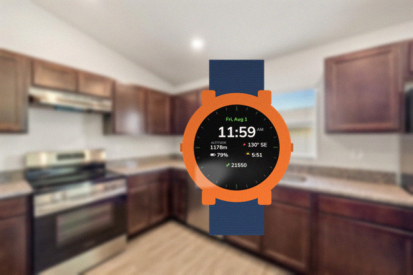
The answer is 11,59
